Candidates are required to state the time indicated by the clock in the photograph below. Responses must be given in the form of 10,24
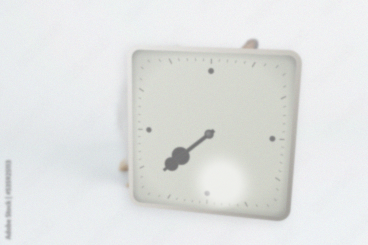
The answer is 7,38
